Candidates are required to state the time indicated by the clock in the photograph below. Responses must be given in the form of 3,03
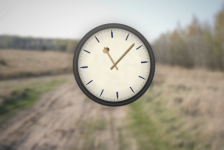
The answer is 11,08
